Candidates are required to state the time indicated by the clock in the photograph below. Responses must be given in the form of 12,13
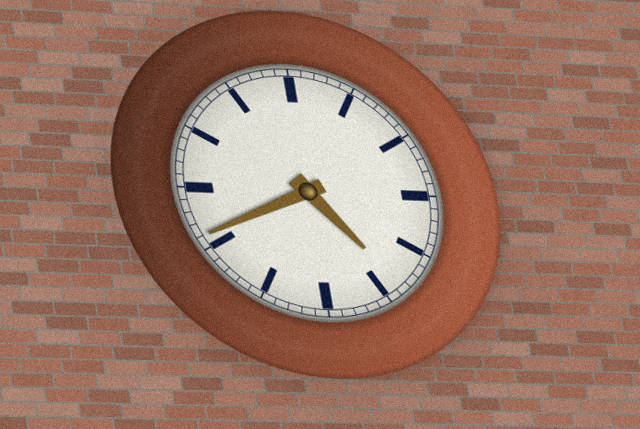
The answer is 4,41
